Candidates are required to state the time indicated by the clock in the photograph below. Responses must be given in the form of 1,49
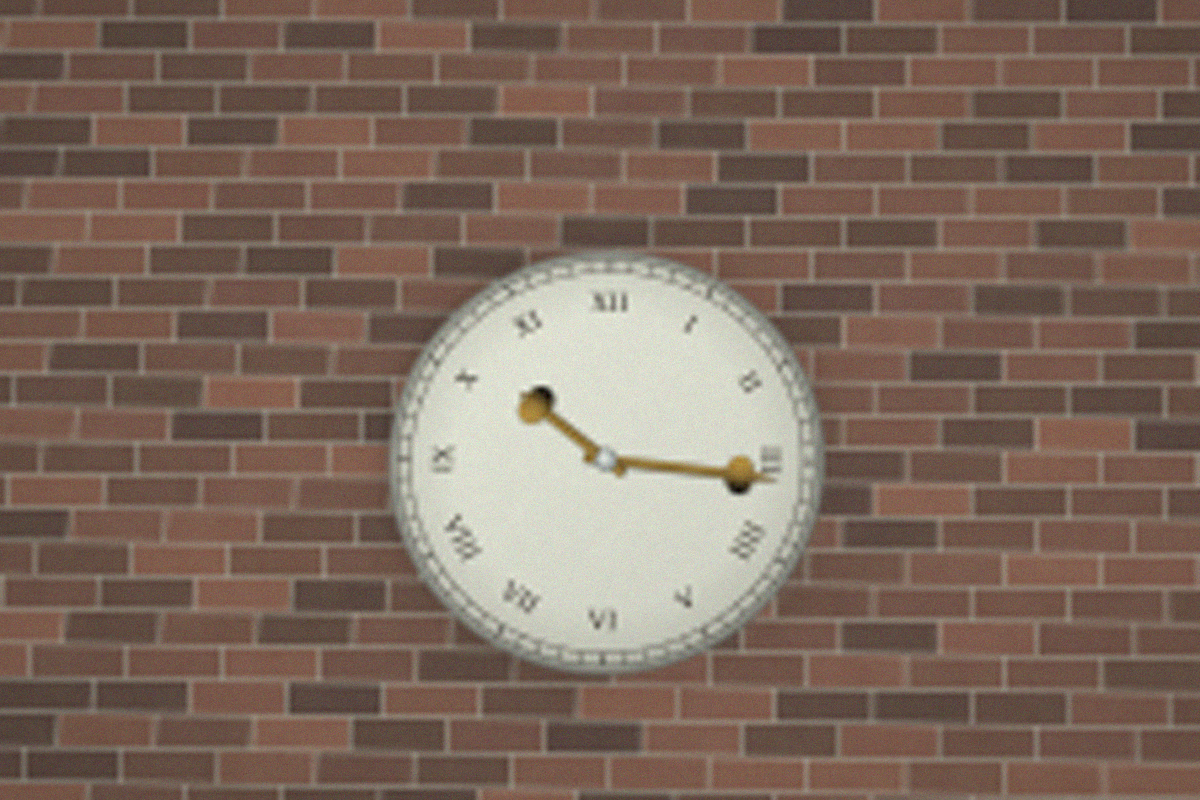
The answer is 10,16
